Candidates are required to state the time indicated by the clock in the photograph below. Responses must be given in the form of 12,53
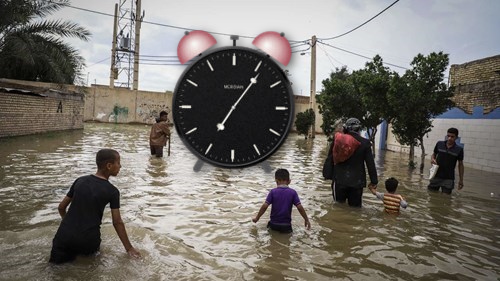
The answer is 7,06
